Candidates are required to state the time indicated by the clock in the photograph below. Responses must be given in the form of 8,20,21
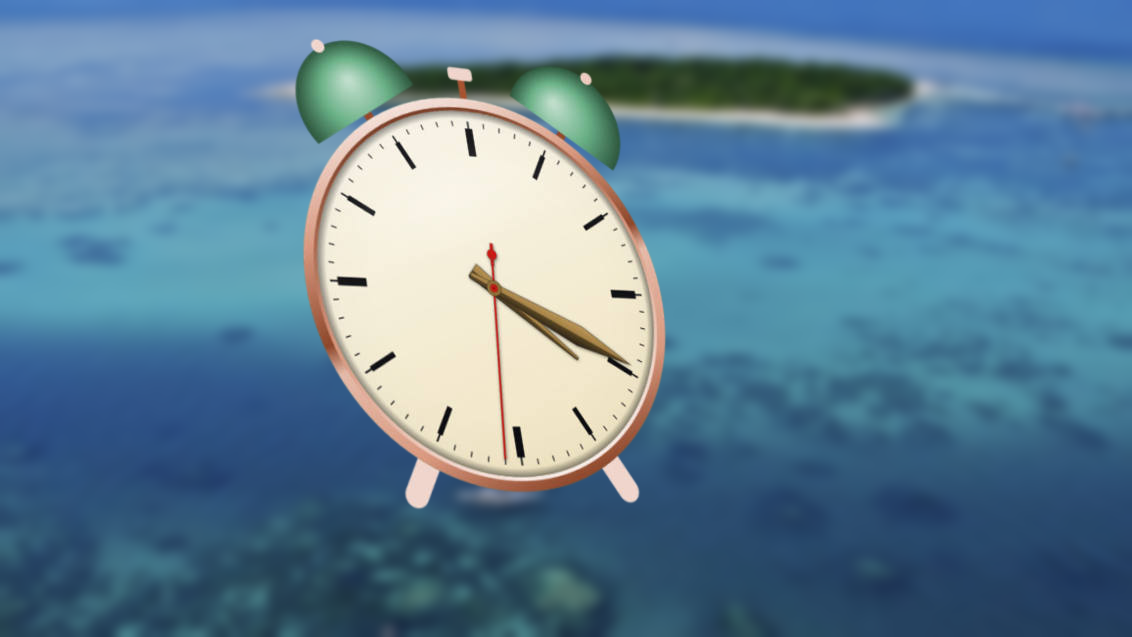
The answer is 4,19,31
